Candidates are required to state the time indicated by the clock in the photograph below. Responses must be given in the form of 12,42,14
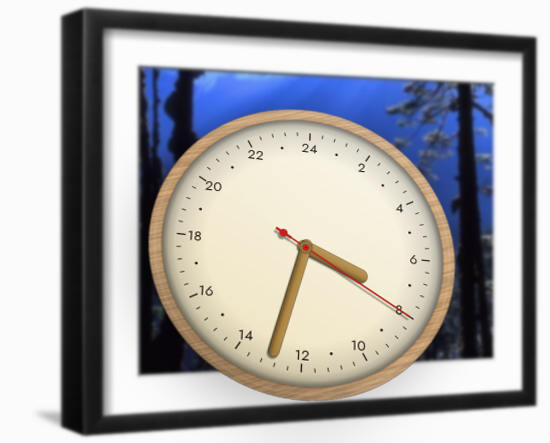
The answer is 7,32,20
